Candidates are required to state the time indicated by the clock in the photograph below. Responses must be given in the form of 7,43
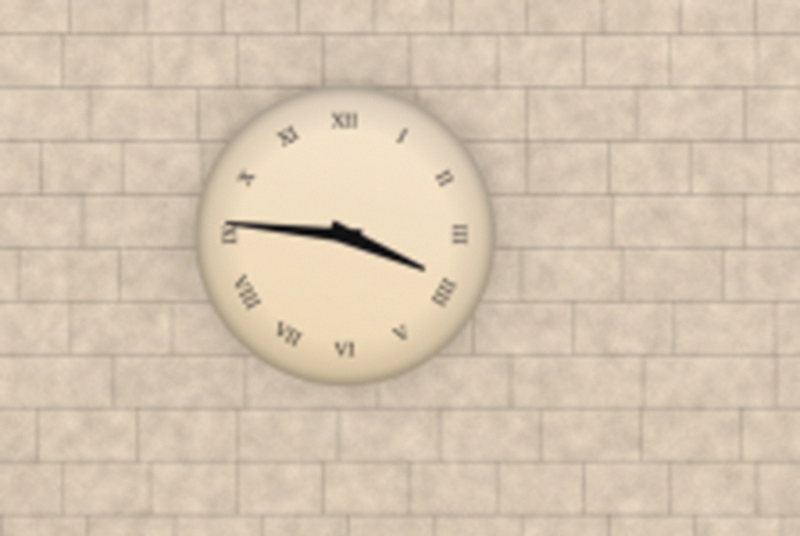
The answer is 3,46
